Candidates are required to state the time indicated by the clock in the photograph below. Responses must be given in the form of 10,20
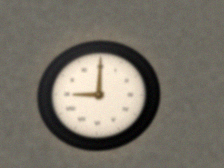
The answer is 9,00
